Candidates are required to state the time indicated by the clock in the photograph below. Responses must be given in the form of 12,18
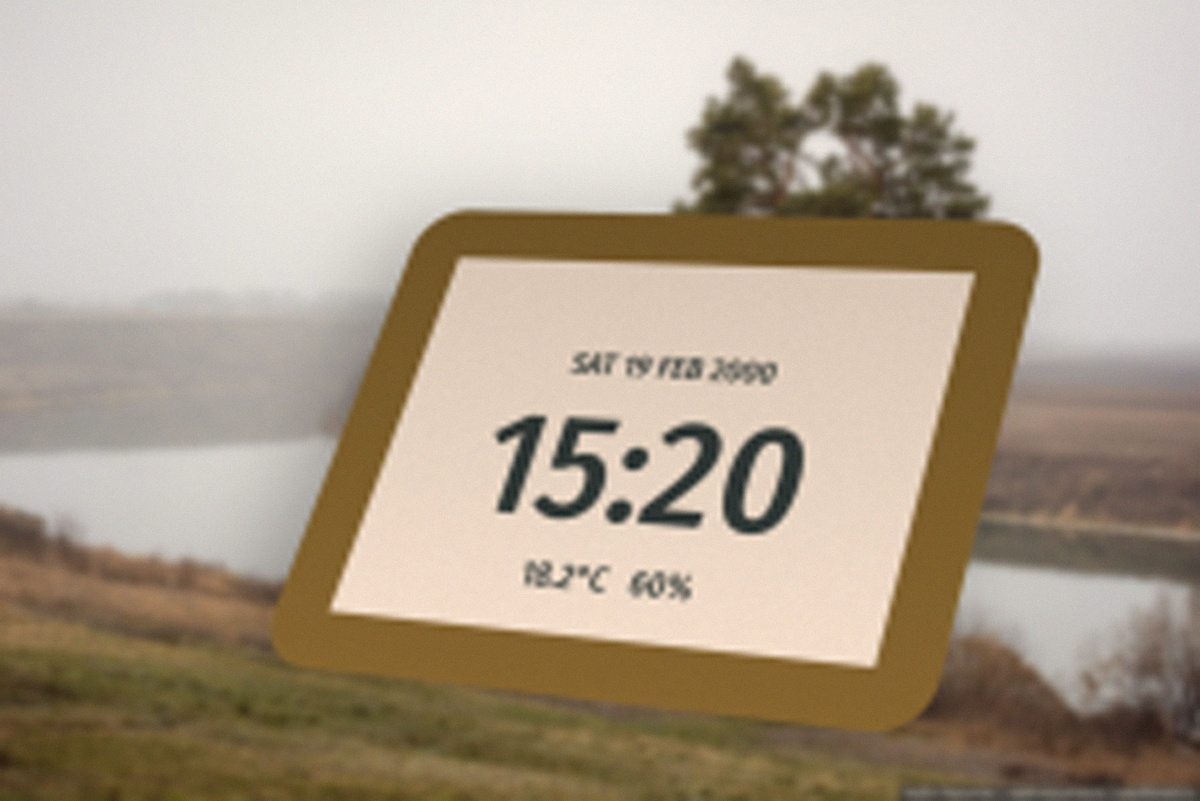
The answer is 15,20
